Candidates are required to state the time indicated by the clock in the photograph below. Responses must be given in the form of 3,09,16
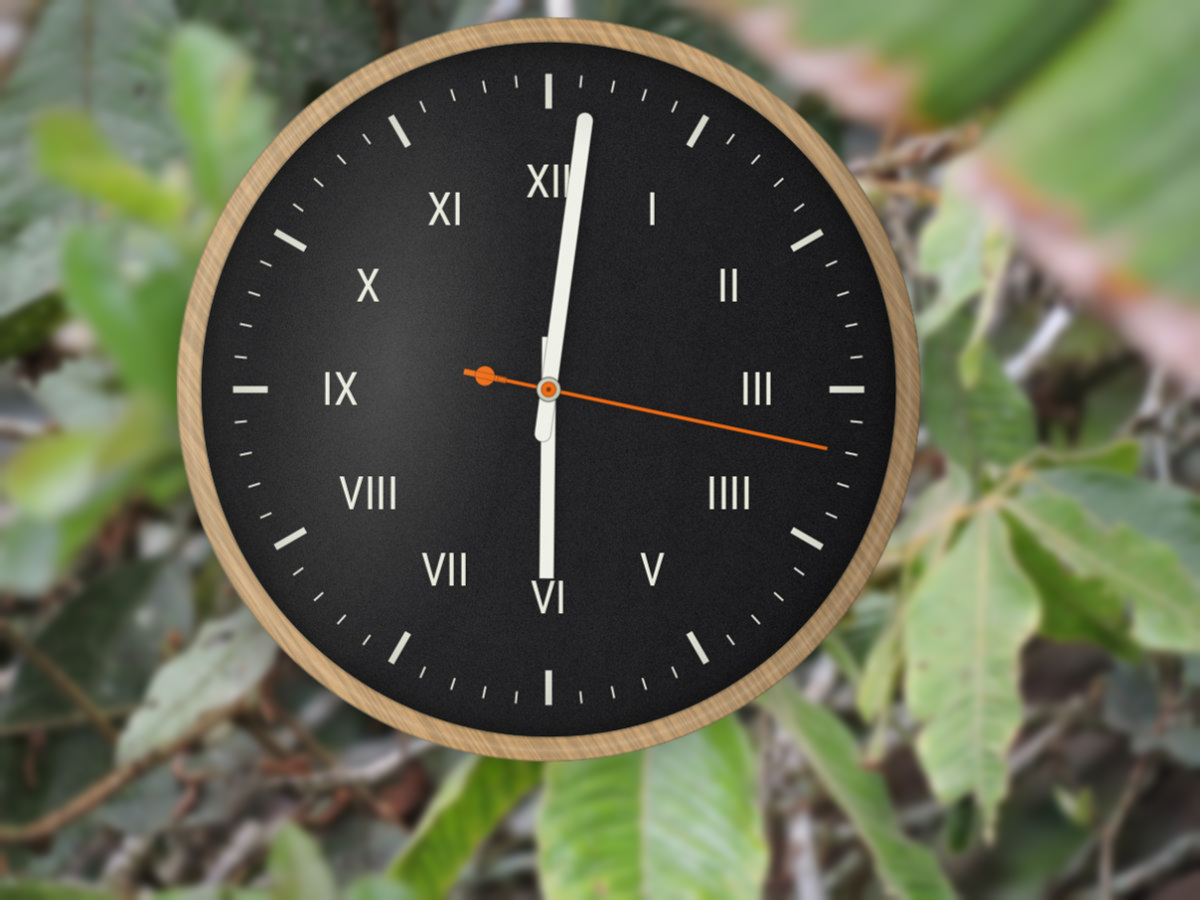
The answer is 6,01,17
